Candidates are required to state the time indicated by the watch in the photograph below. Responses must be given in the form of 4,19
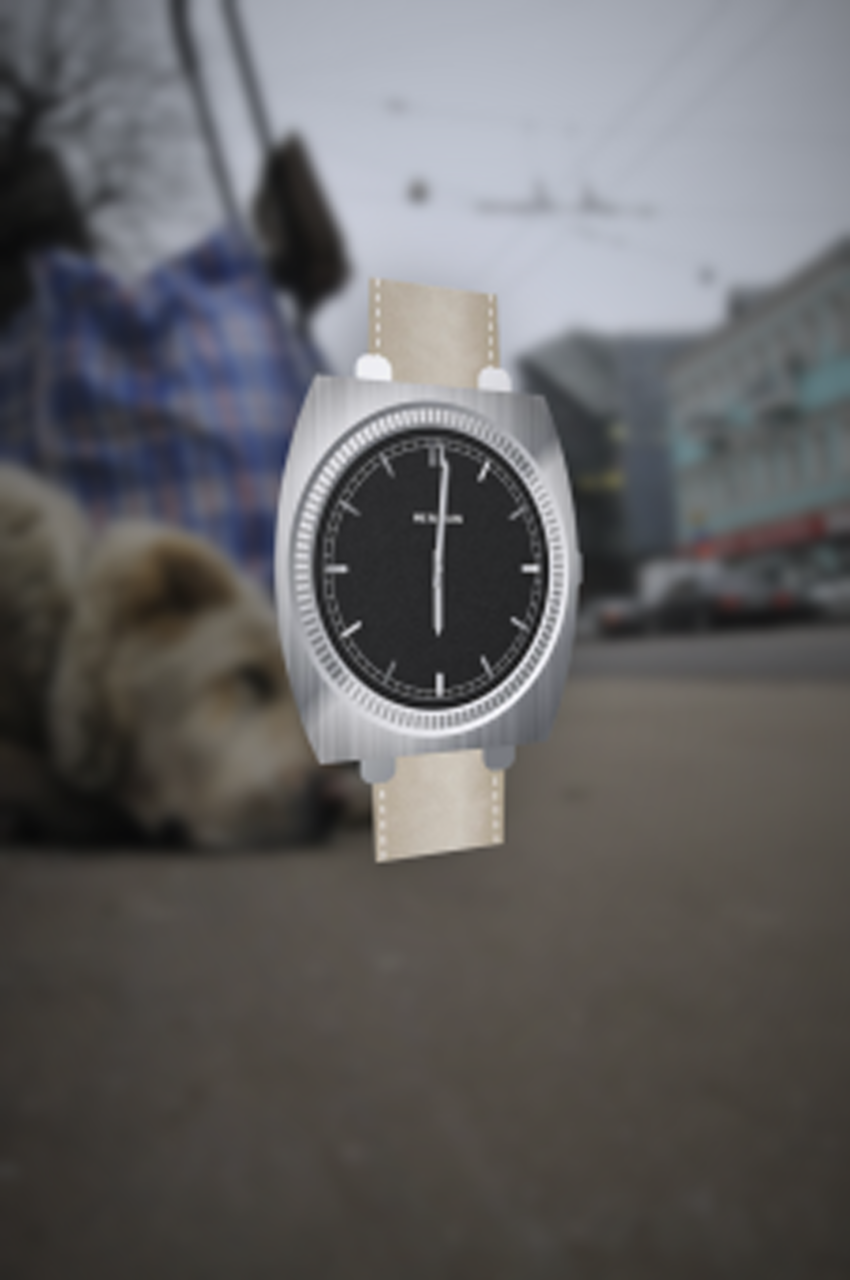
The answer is 6,01
